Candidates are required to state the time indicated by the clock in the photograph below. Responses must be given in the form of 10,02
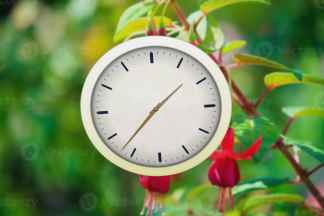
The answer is 1,37
